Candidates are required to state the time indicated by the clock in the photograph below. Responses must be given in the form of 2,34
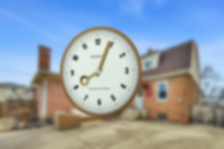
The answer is 8,04
